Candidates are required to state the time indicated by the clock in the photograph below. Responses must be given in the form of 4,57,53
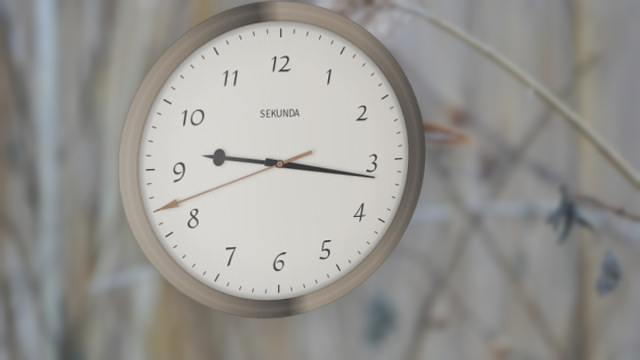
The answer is 9,16,42
